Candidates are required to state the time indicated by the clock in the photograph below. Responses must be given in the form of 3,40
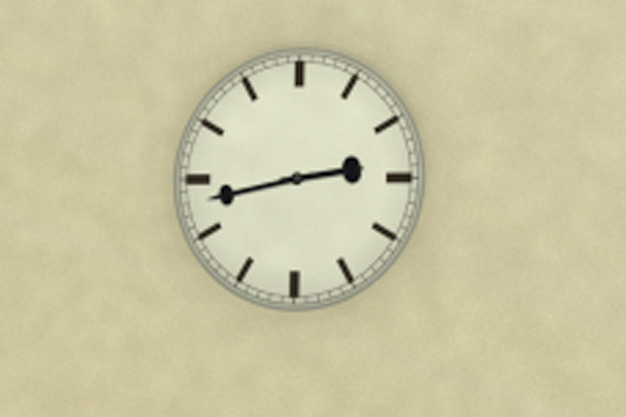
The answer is 2,43
